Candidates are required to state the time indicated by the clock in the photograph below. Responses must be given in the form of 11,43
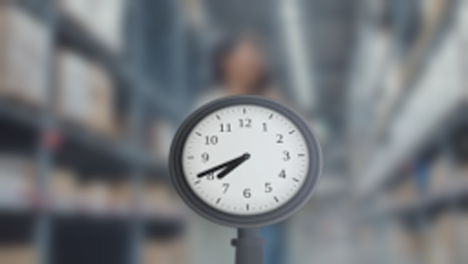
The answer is 7,41
